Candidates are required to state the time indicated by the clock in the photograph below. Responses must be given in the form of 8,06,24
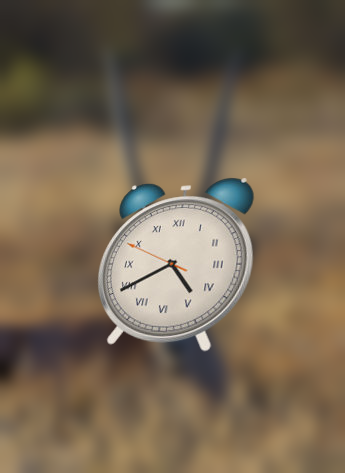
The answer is 4,39,49
